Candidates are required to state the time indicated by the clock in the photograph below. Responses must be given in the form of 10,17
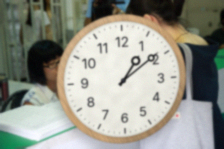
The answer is 1,09
